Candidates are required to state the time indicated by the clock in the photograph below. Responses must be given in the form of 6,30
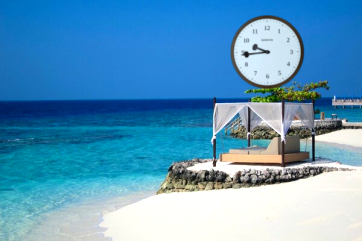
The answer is 9,44
